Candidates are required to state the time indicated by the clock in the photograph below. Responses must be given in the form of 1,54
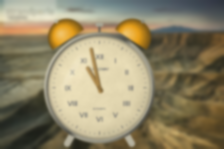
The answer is 10,58
